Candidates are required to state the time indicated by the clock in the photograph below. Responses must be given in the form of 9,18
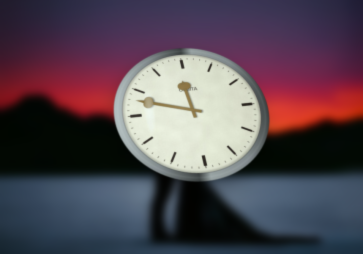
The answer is 11,48
